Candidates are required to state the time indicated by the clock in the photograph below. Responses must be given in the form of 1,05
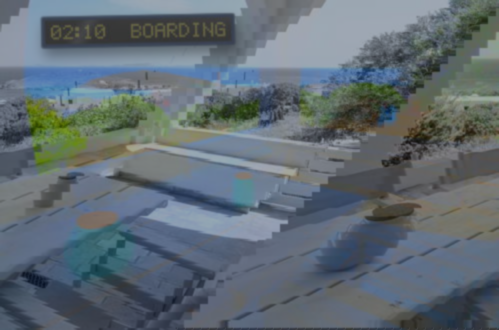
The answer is 2,10
